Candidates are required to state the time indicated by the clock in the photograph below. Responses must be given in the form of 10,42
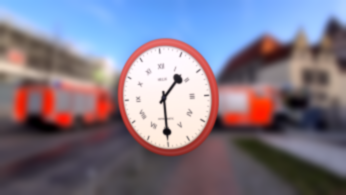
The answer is 1,30
